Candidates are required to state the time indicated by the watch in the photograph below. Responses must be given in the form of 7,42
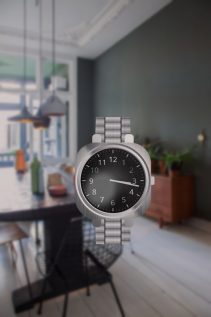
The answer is 3,17
